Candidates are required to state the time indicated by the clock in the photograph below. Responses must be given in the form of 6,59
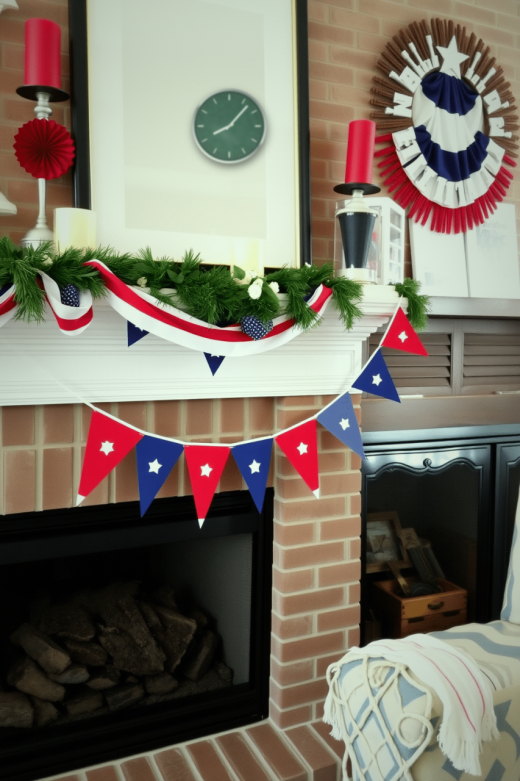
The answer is 8,07
